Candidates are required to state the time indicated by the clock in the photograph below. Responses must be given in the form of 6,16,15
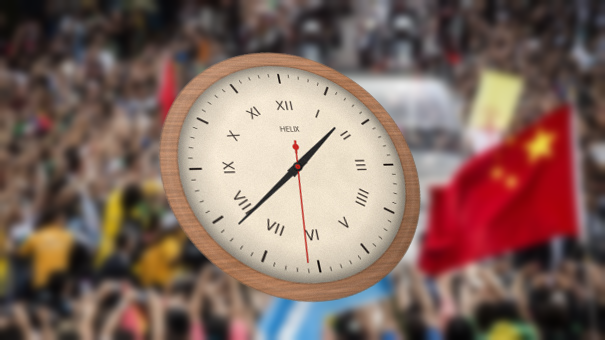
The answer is 1,38,31
